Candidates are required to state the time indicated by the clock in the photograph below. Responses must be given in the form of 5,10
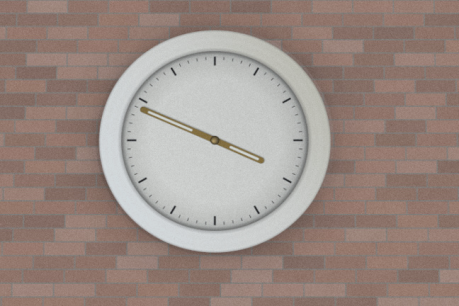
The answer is 3,49
